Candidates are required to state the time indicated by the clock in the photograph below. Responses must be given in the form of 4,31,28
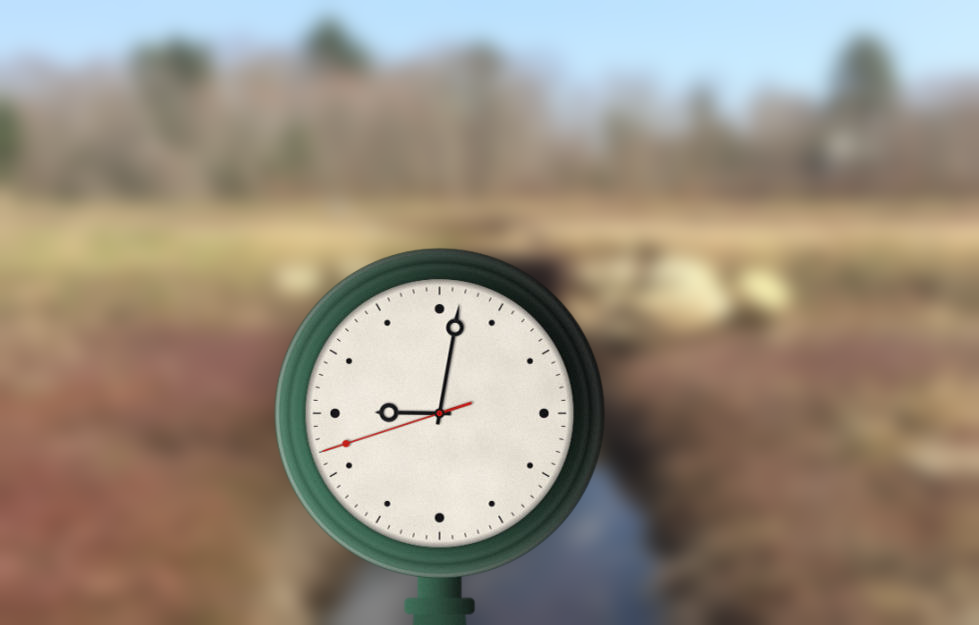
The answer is 9,01,42
